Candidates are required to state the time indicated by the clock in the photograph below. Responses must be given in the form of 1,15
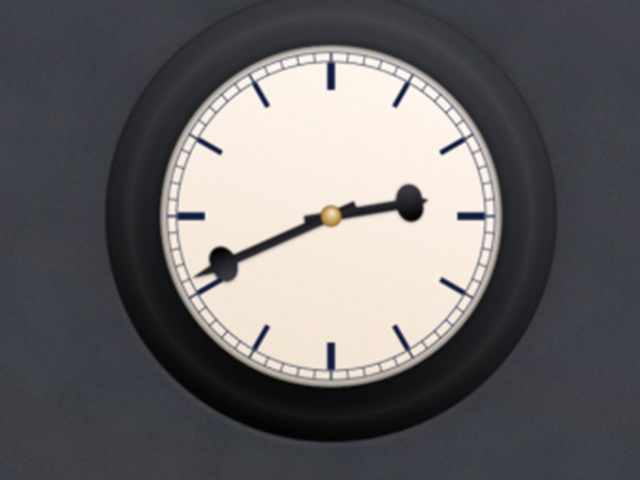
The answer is 2,41
